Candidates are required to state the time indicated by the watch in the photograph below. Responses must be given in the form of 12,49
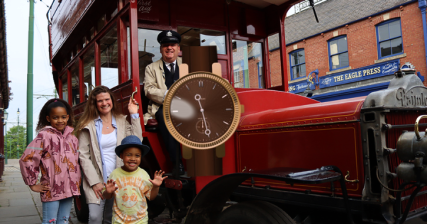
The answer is 11,28
